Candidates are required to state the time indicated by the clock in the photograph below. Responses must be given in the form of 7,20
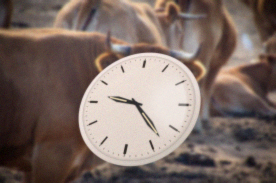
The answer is 9,23
